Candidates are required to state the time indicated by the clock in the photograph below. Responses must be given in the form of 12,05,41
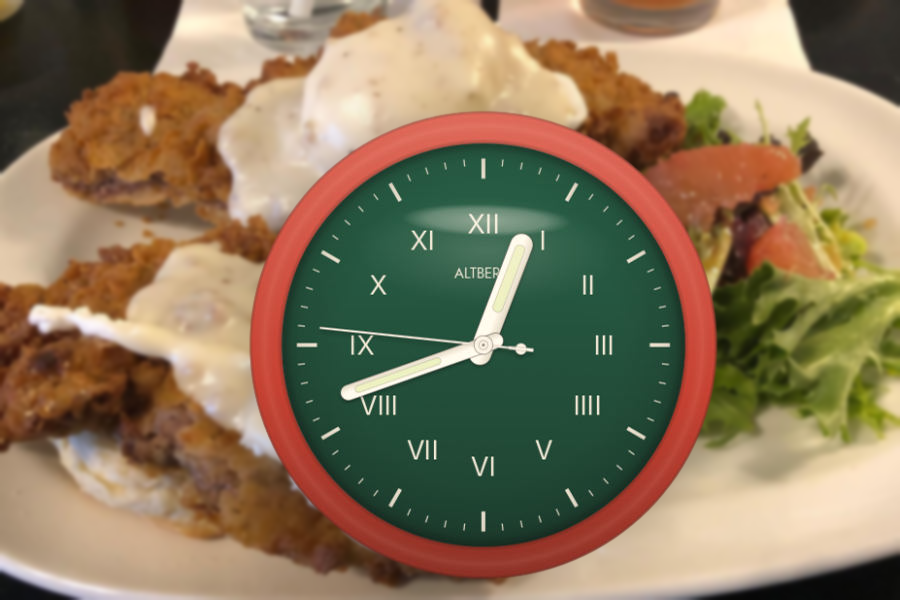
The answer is 12,41,46
